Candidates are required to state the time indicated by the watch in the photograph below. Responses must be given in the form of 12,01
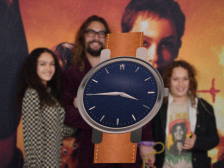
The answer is 3,45
